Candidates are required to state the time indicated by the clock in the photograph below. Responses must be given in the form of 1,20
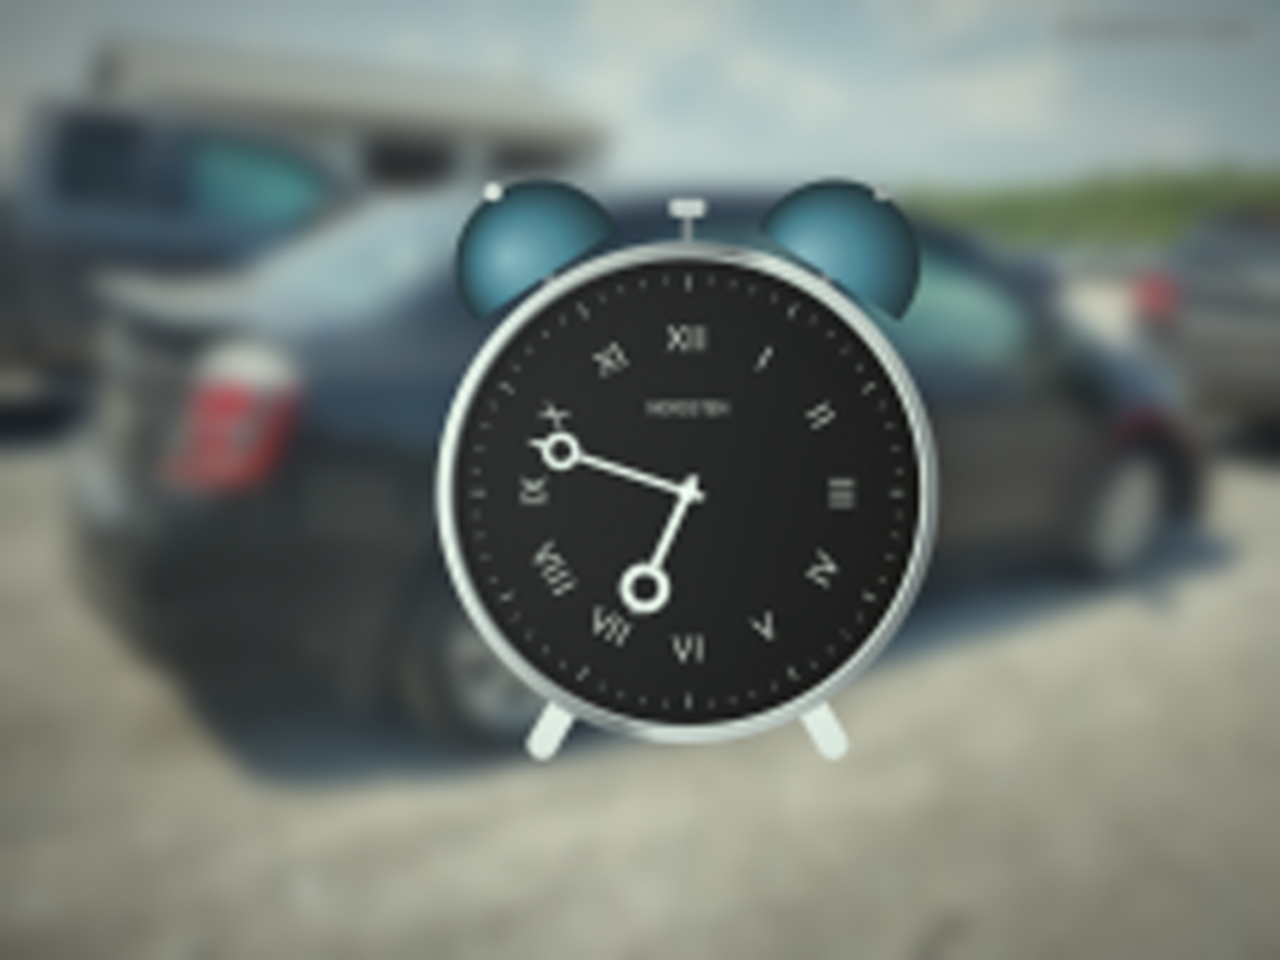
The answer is 6,48
